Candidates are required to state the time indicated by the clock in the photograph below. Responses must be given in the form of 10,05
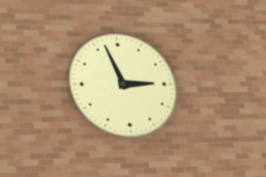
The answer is 2,57
